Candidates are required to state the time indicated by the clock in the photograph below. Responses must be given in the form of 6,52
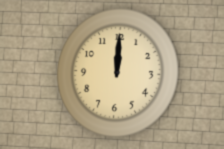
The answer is 12,00
